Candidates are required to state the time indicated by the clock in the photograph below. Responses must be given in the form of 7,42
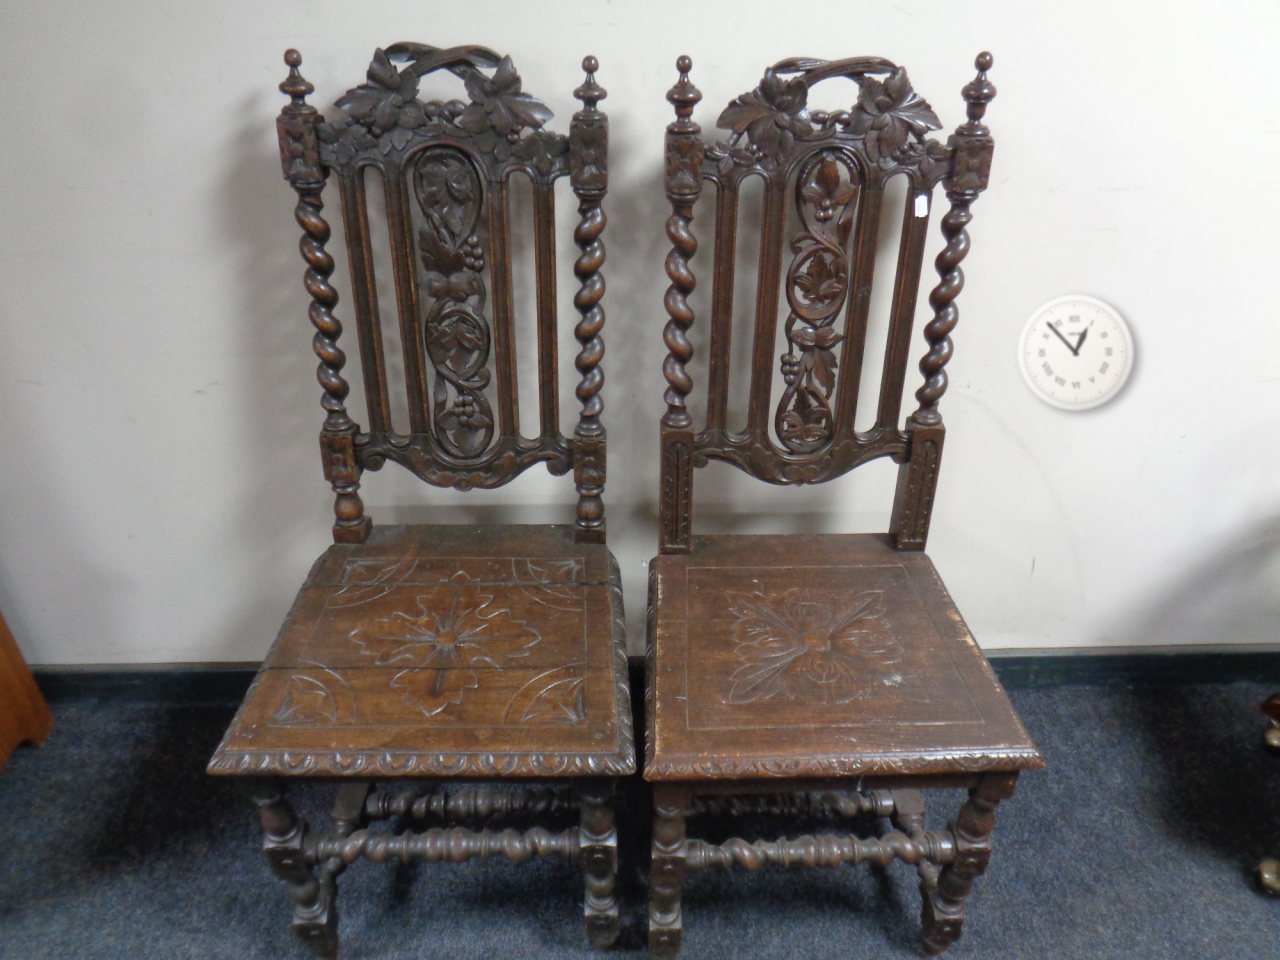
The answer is 12,53
